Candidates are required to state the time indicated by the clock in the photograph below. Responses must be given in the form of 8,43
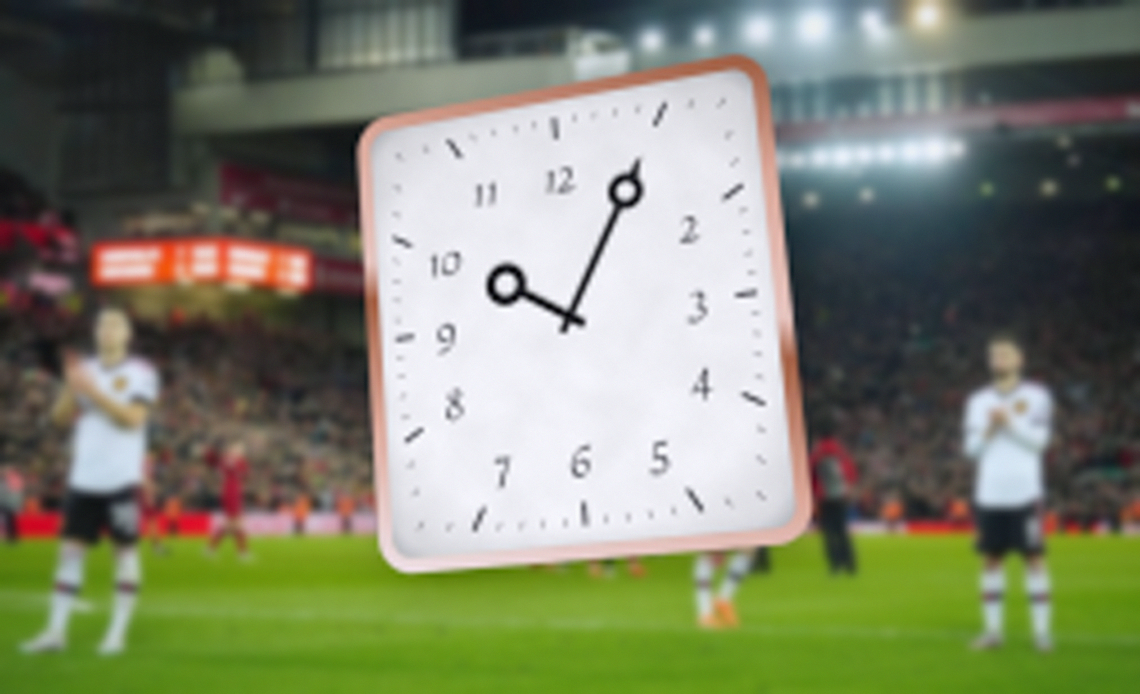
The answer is 10,05
